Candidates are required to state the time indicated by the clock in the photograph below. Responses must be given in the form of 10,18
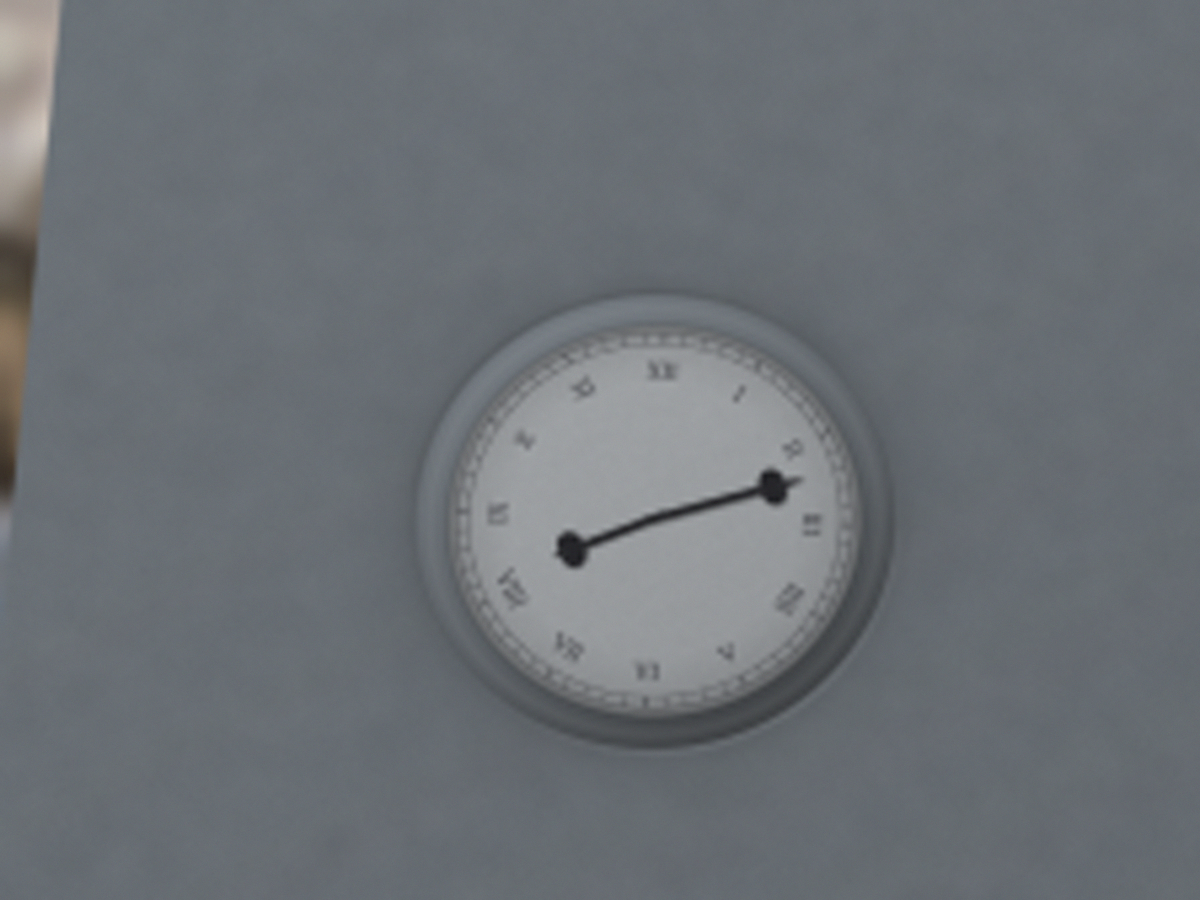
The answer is 8,12
